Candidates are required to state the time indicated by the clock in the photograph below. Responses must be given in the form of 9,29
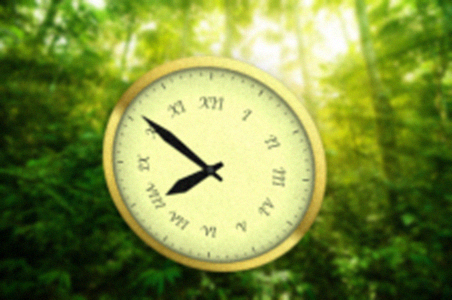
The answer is 7,51
